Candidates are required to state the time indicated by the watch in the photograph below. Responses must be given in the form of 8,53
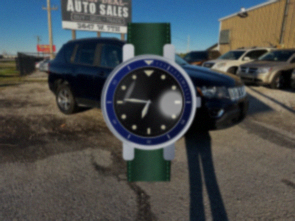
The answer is 6,46
